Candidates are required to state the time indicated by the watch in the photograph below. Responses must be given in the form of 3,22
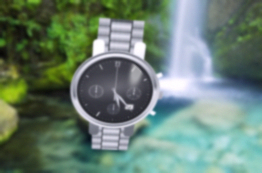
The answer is 5,23
